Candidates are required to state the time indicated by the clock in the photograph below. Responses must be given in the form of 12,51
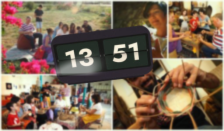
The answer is 13,51
